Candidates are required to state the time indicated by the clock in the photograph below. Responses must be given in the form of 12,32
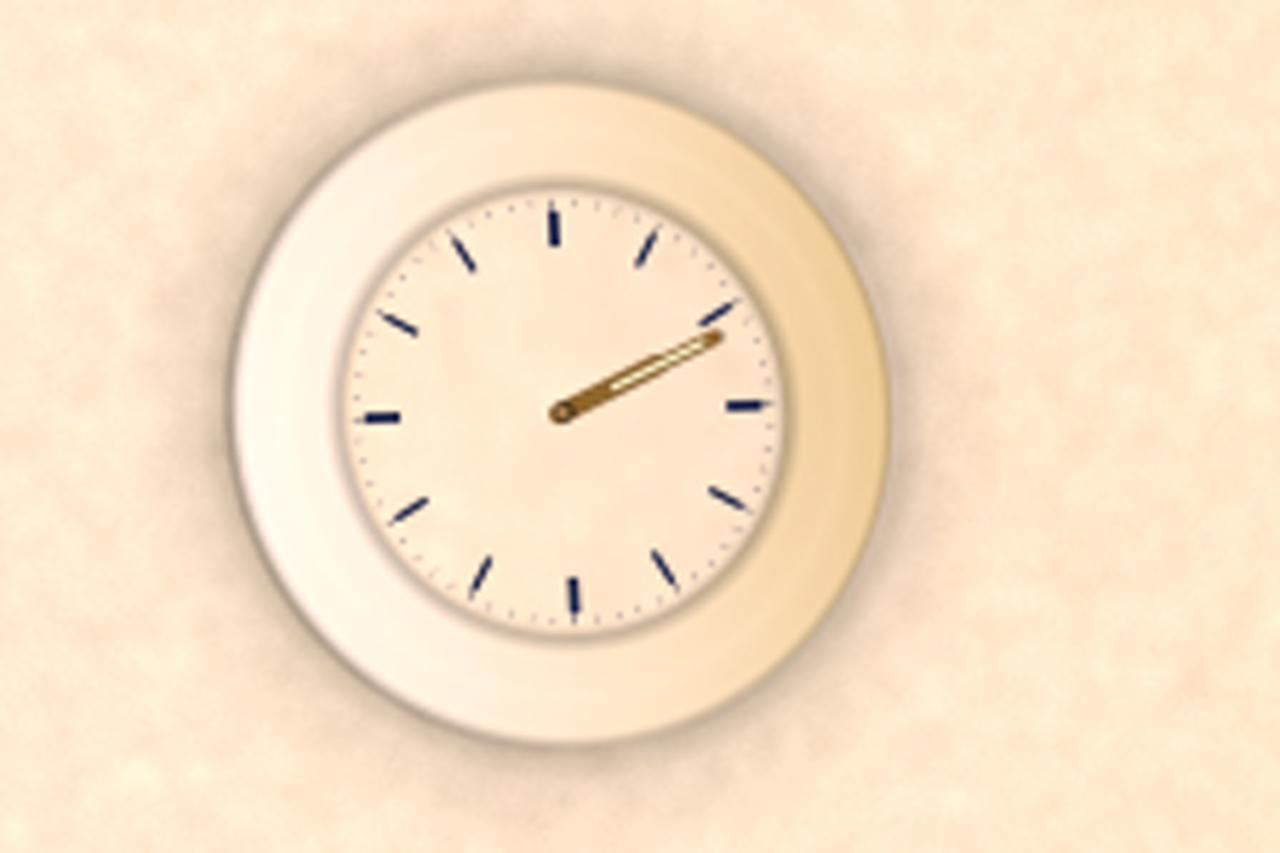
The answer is 2,11
